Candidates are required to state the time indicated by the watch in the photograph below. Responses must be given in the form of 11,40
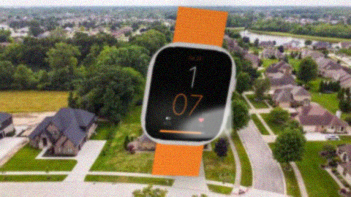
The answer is 1,07
